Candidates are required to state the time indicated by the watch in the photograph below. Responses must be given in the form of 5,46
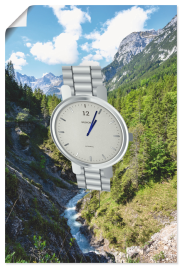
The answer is 1,04
